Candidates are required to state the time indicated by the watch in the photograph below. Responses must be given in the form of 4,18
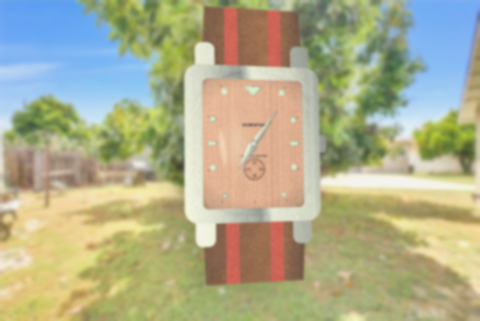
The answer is 7,06
